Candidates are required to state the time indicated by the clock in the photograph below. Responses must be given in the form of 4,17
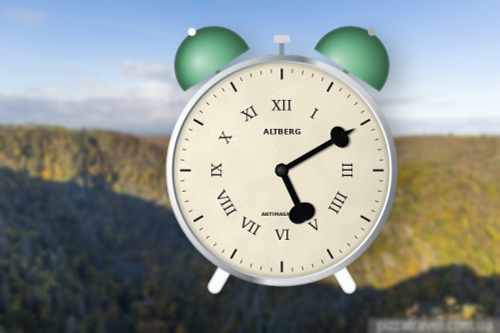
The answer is 5,10
